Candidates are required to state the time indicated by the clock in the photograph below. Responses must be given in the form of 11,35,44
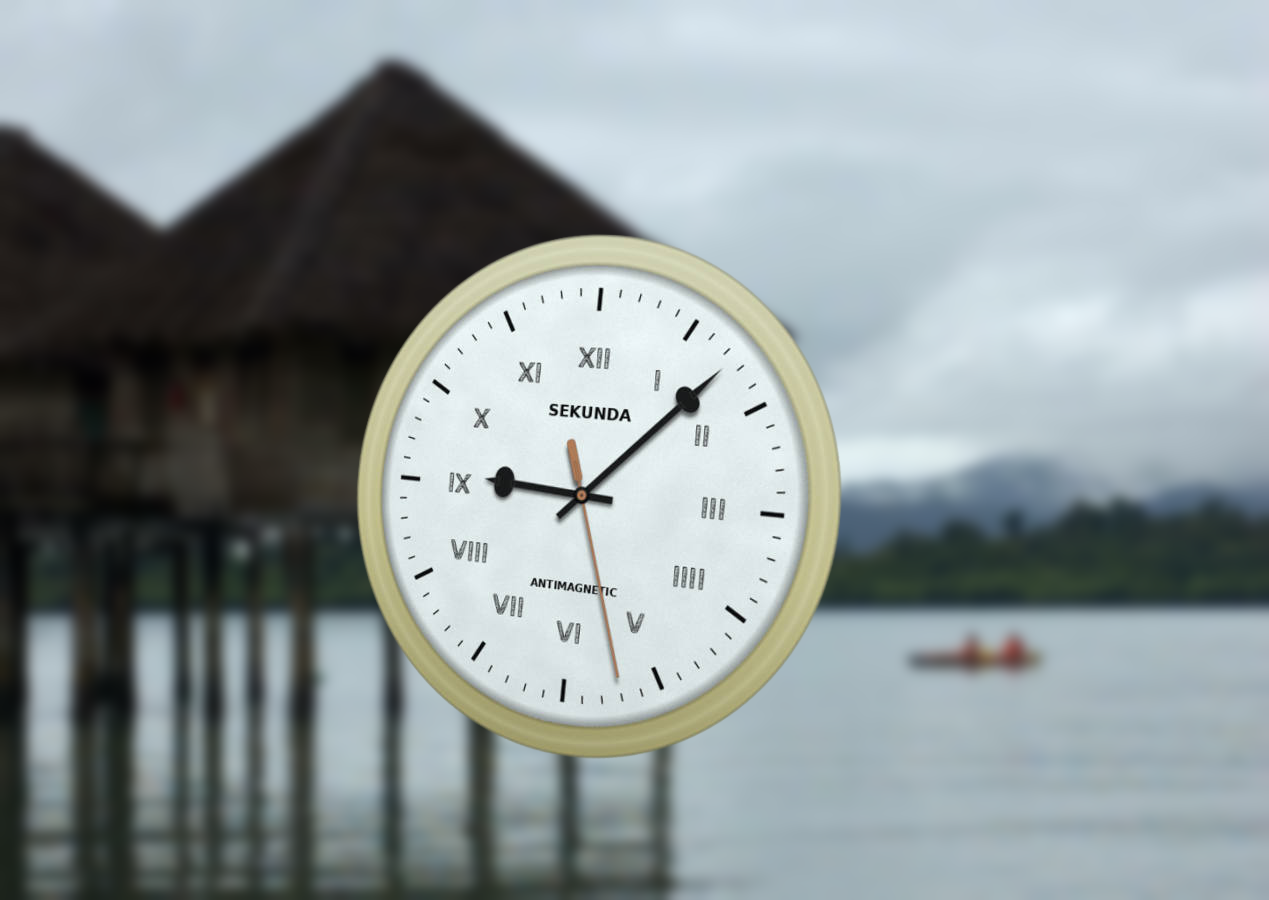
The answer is 9,07,27
